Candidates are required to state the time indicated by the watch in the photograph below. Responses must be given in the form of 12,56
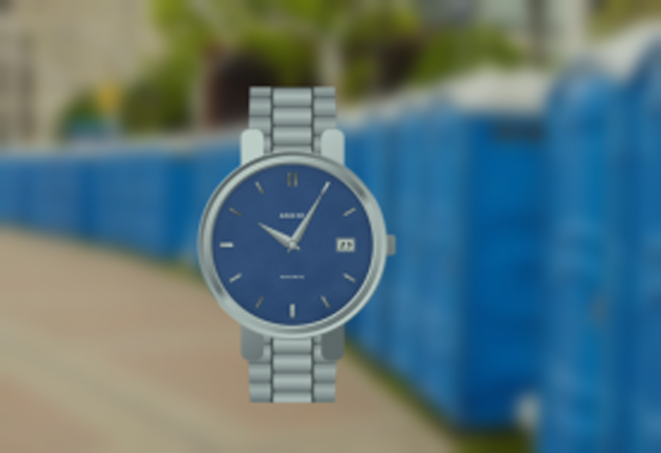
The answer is 10,05
